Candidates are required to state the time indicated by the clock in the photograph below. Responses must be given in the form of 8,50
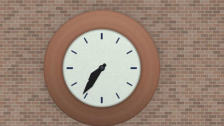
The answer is 7,36
